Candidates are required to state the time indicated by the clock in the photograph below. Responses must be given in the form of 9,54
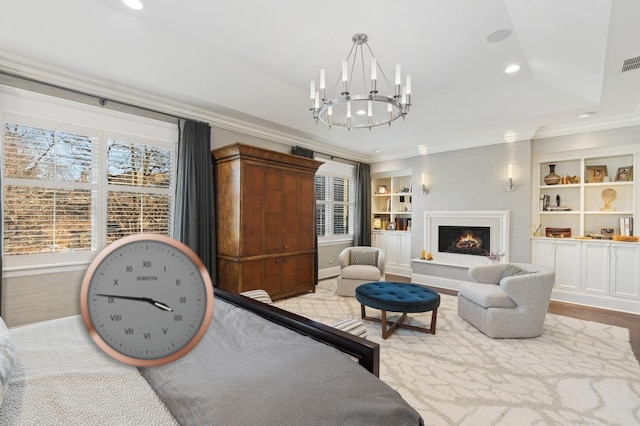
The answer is 3,46
